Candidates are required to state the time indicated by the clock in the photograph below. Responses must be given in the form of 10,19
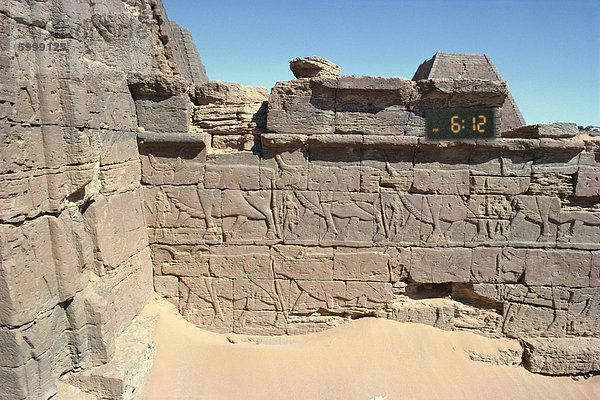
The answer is 6,12
